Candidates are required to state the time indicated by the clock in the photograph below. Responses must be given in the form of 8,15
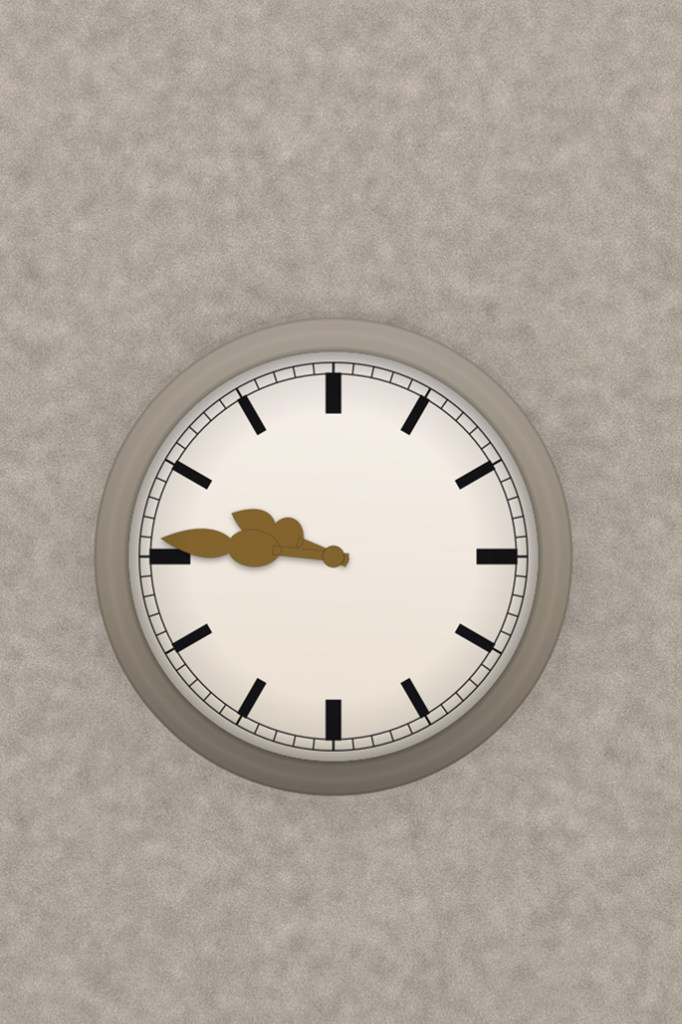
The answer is 9,46
